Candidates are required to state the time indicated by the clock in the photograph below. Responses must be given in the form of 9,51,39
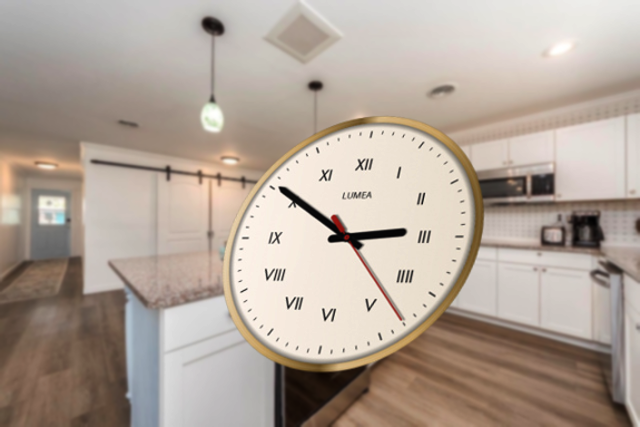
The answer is 2,50,23
